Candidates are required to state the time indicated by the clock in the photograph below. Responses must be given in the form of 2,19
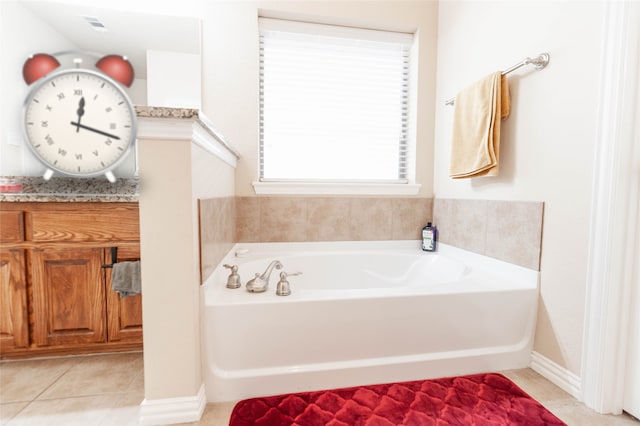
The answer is 12,18
